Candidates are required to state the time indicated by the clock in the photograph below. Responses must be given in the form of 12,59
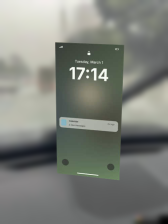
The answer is 17,14
